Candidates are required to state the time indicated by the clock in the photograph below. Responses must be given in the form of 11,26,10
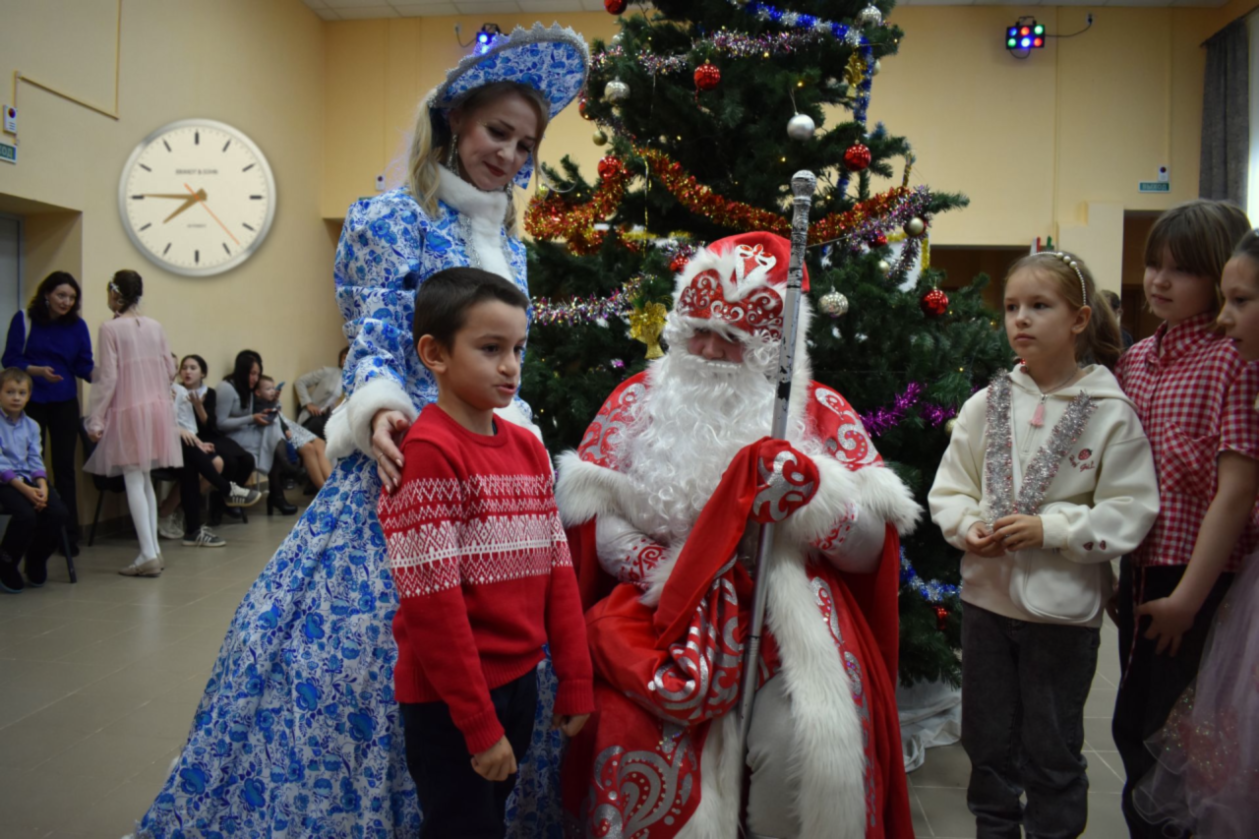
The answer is 7,45,23
